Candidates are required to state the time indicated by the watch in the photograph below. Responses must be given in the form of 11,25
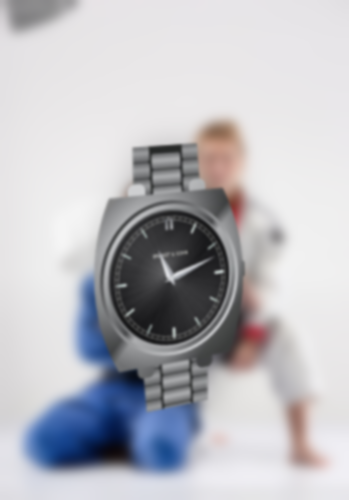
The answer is 11,12
